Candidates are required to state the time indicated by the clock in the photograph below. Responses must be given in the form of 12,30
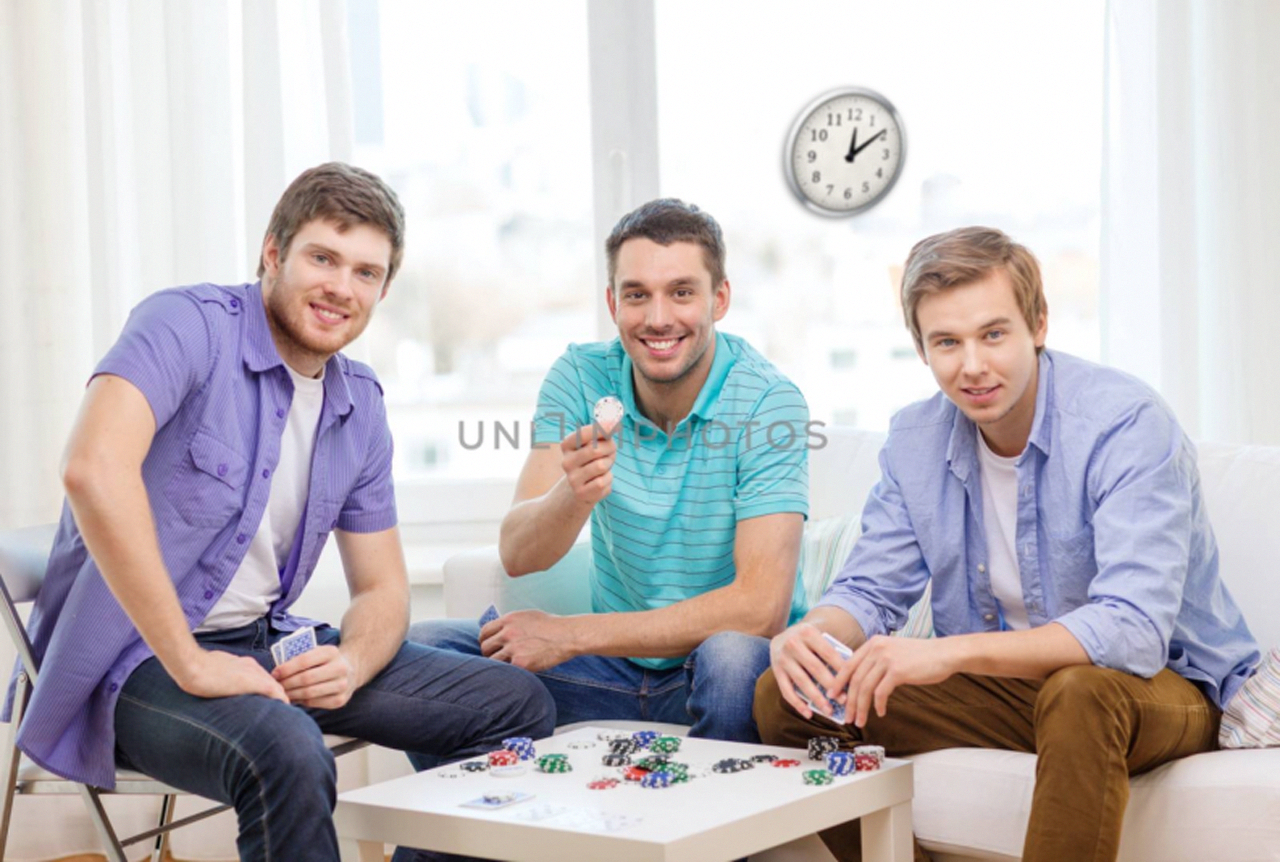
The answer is 12,09
